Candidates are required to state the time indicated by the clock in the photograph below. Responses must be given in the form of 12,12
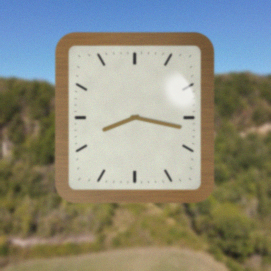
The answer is 8,17
